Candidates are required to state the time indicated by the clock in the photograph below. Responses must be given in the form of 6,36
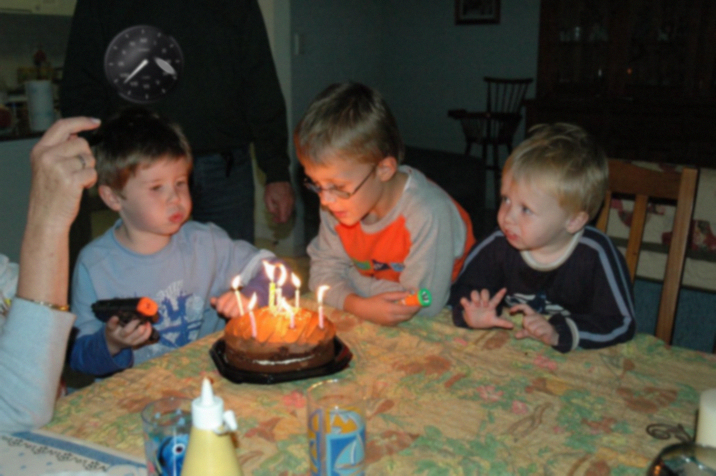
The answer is 7,38
